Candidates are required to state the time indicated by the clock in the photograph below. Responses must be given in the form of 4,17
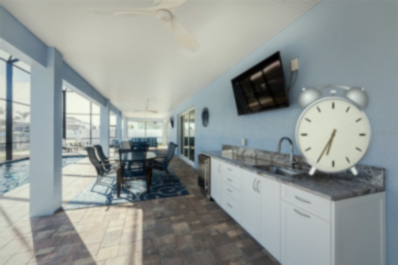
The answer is 6,35
